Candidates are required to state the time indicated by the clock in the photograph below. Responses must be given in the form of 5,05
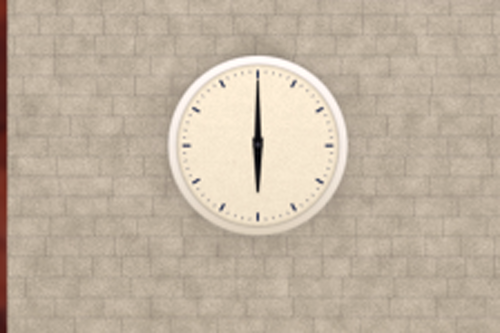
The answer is 6,00
